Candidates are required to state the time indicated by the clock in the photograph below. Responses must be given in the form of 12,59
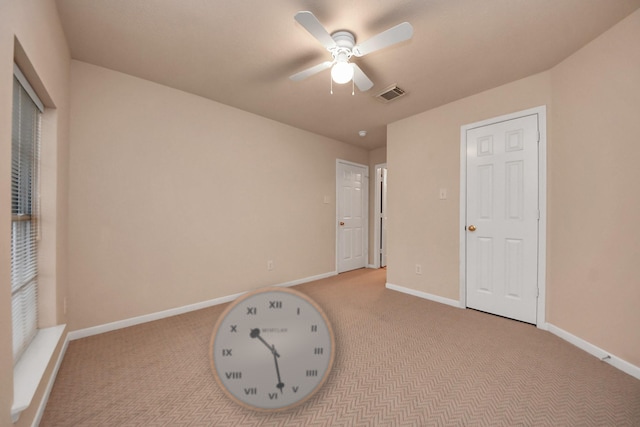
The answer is 10,28
